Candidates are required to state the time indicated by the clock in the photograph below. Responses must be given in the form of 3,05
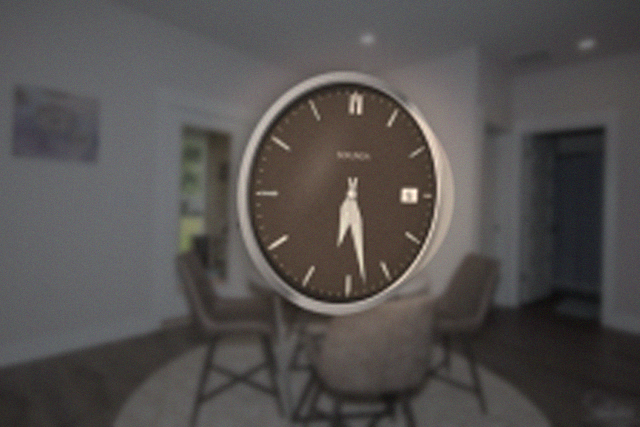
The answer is 6,28
